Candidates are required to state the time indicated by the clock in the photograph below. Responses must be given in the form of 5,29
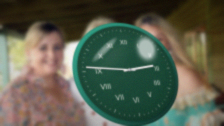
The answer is 2,46
